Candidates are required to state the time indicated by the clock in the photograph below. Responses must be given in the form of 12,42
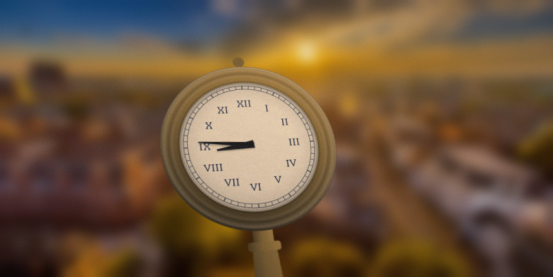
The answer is 8,46
